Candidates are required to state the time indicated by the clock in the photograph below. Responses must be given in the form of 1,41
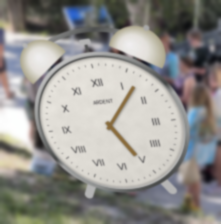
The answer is 5,07
